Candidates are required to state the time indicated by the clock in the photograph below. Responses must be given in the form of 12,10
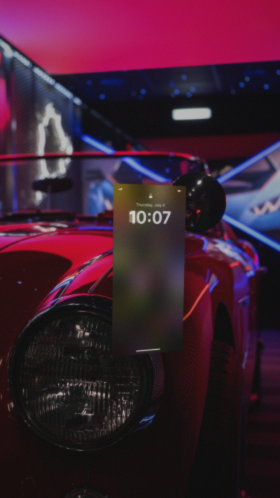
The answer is 10,07
